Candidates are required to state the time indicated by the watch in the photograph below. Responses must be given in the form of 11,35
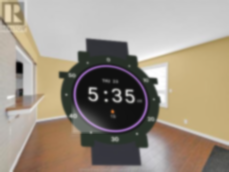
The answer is 5,35
